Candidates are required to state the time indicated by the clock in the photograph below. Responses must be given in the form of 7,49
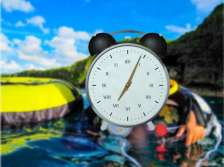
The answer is 7,04
